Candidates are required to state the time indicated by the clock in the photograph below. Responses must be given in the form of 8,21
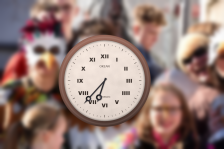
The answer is 6,37
